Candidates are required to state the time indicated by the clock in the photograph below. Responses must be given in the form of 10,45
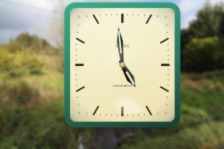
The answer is 4,59
